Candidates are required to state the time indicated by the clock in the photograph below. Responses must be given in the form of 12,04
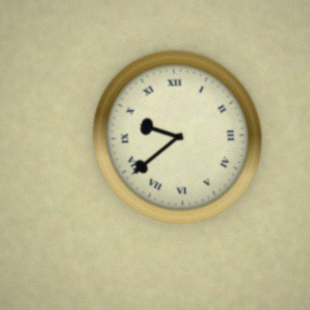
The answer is 9,39
